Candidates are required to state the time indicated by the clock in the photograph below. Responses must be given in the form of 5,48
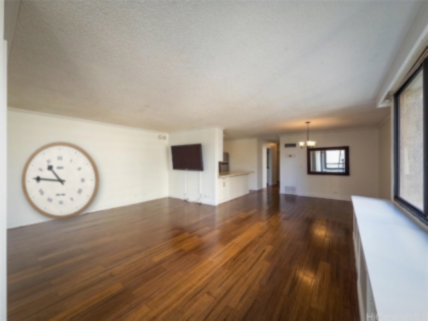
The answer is 10,46
